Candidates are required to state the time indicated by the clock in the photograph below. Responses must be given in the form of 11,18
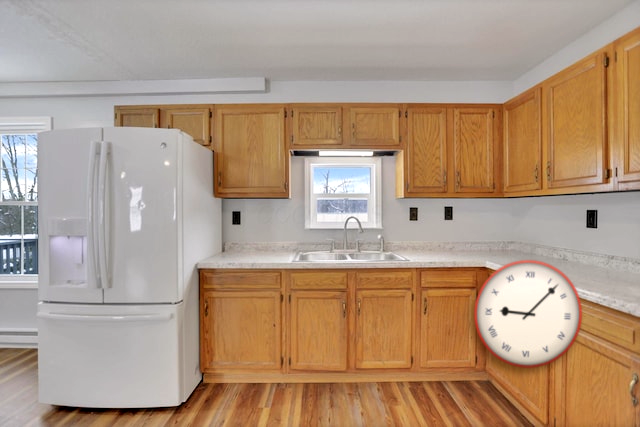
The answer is 9,07
